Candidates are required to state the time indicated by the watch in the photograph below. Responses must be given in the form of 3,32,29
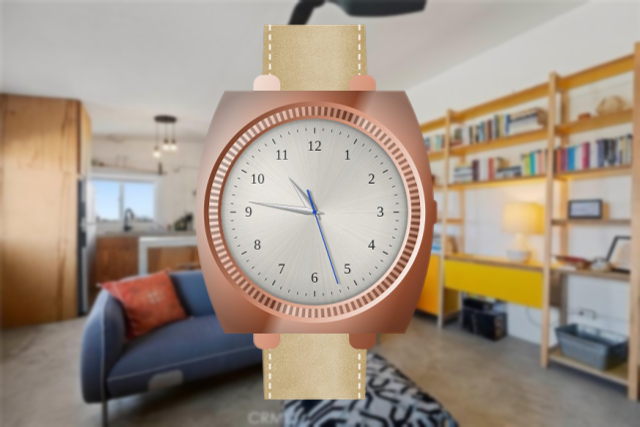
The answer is 10,46,27
